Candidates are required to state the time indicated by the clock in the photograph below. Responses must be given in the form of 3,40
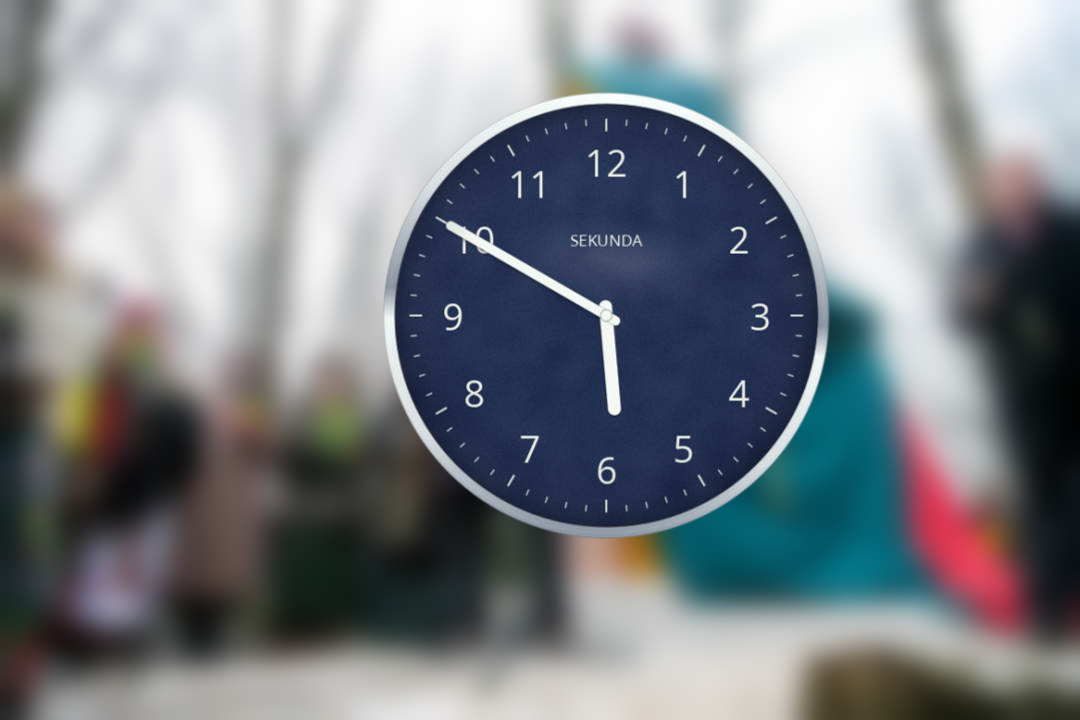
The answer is 5,50
